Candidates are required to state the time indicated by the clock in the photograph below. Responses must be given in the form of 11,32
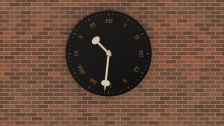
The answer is 10,31
